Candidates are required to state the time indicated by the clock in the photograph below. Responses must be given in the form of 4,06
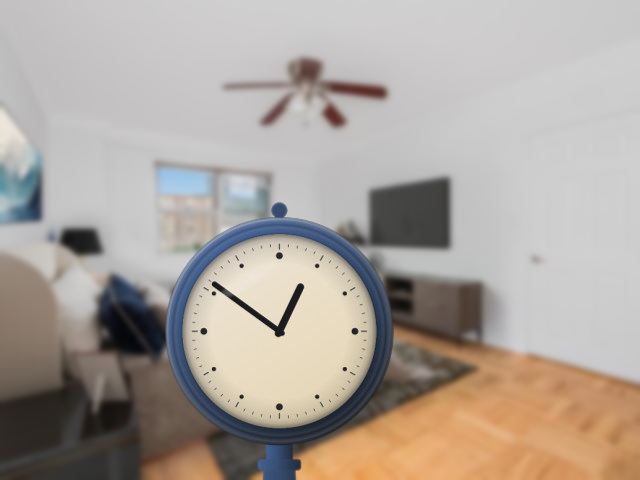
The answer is 12,51
